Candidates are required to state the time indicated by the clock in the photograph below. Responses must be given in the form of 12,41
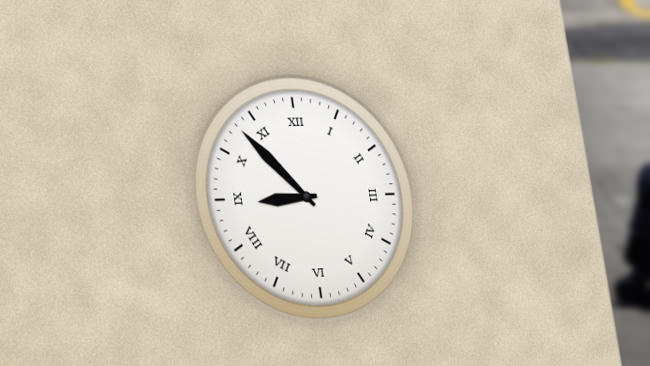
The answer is 8,53
